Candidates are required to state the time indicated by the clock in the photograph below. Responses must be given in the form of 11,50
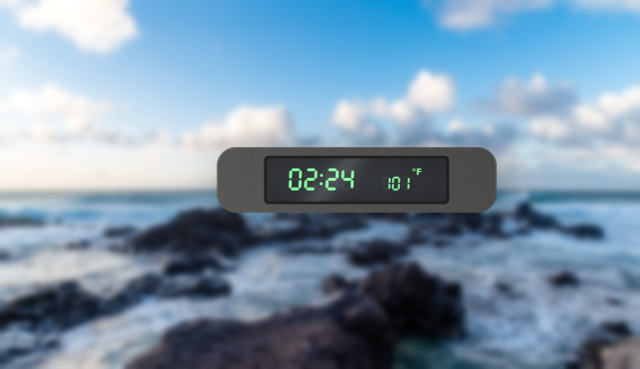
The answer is 2,24
